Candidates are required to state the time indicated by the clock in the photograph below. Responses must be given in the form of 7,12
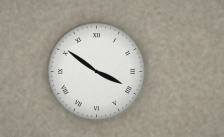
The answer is 3,51
